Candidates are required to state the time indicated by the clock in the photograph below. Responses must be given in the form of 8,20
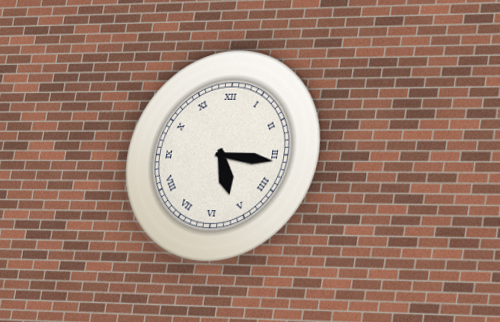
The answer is 5,16
